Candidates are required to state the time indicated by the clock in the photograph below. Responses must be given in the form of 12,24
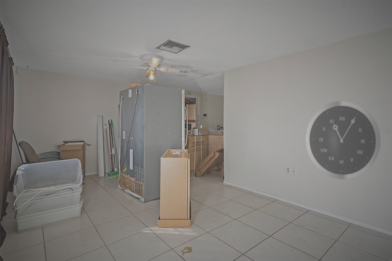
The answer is 11,05
